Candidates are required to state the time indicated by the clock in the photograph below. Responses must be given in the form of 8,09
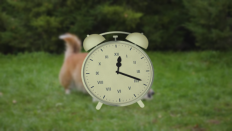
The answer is 12,19
